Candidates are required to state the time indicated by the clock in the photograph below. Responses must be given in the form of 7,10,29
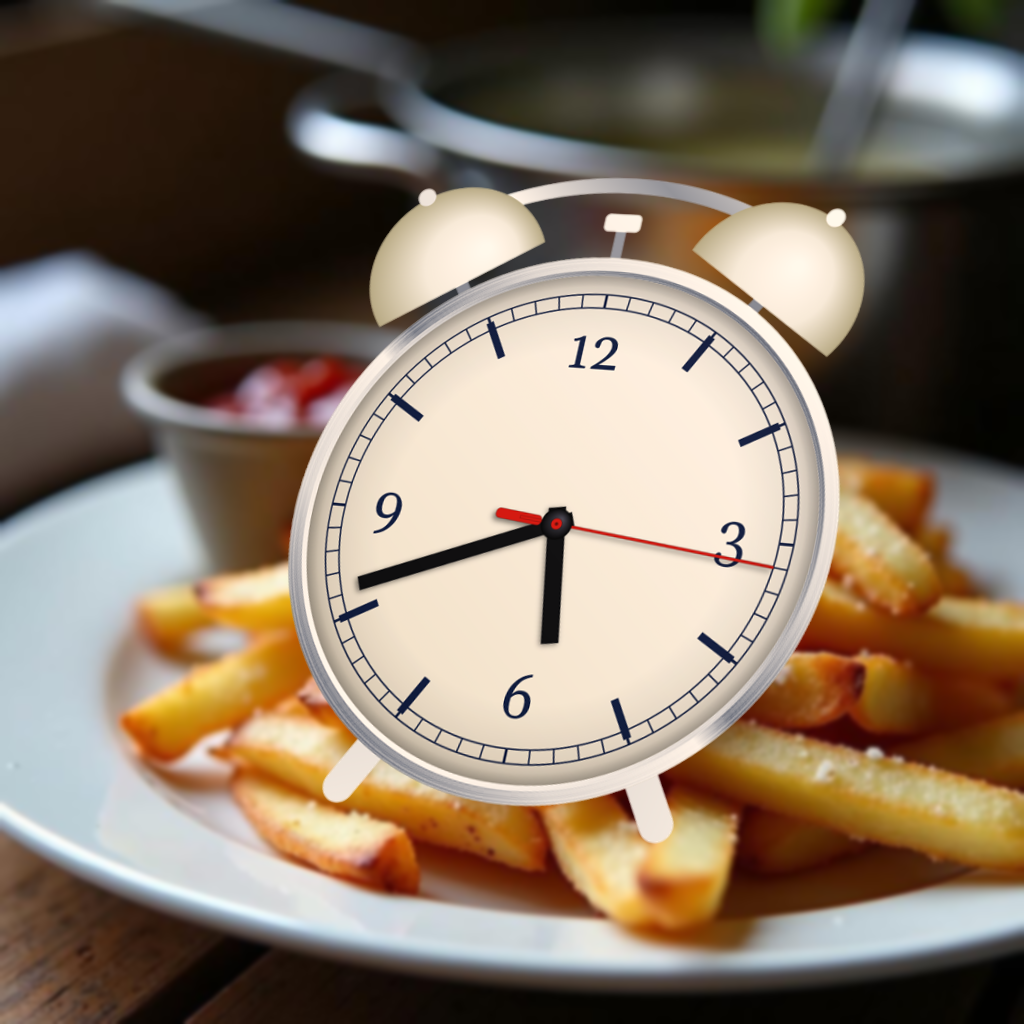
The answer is 5,41,16
